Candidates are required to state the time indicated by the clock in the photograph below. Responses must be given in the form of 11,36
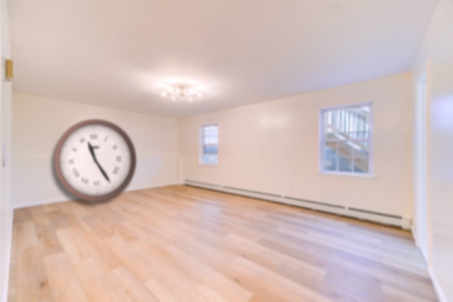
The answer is 11,25
